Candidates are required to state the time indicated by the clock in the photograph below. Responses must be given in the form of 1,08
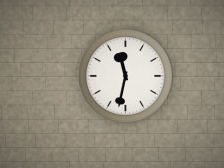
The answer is 11,32
